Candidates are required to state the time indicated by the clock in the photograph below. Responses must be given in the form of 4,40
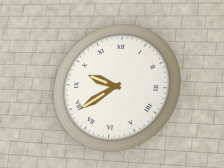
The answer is 9,39
